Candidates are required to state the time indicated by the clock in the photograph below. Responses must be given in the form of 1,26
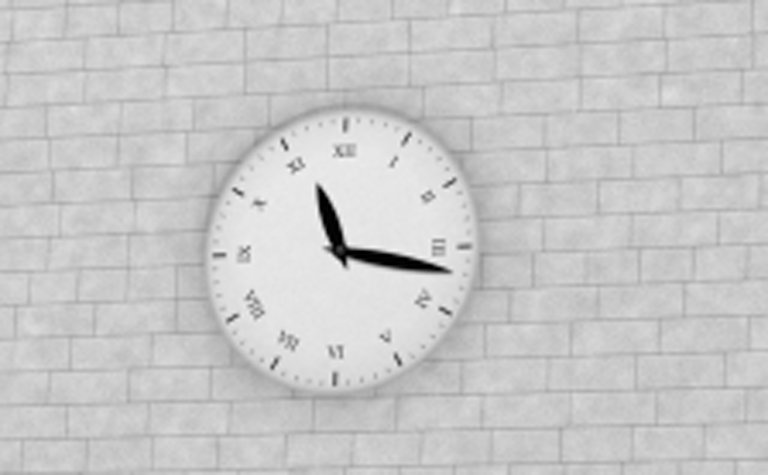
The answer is 11,17
